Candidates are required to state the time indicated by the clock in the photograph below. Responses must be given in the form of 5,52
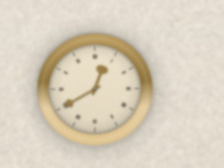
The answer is 12,40
